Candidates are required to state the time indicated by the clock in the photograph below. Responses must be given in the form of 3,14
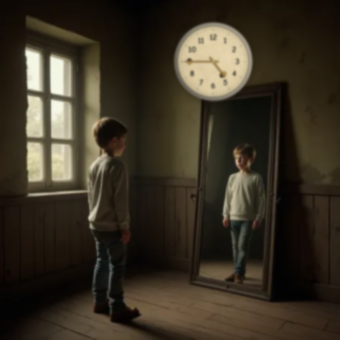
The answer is 4,45
